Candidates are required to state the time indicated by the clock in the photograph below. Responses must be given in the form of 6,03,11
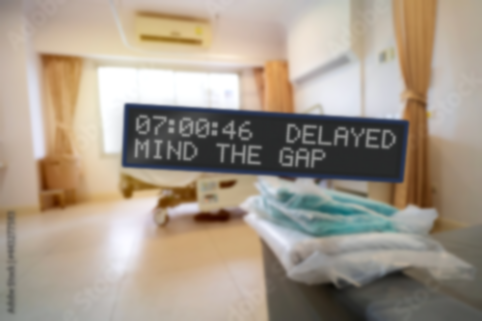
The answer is 7,00,46
